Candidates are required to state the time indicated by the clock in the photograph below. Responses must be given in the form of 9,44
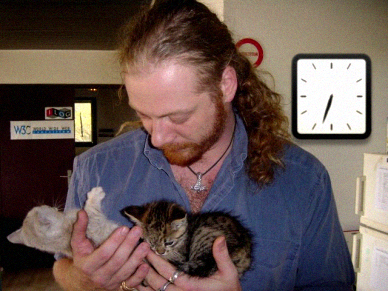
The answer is 6,33
